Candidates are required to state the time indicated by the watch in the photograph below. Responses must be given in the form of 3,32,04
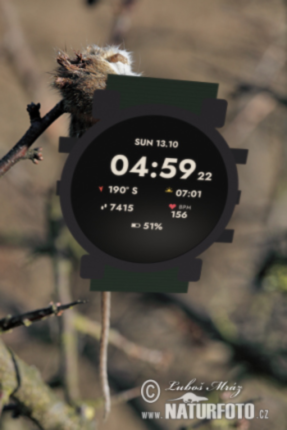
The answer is 4,59,22
